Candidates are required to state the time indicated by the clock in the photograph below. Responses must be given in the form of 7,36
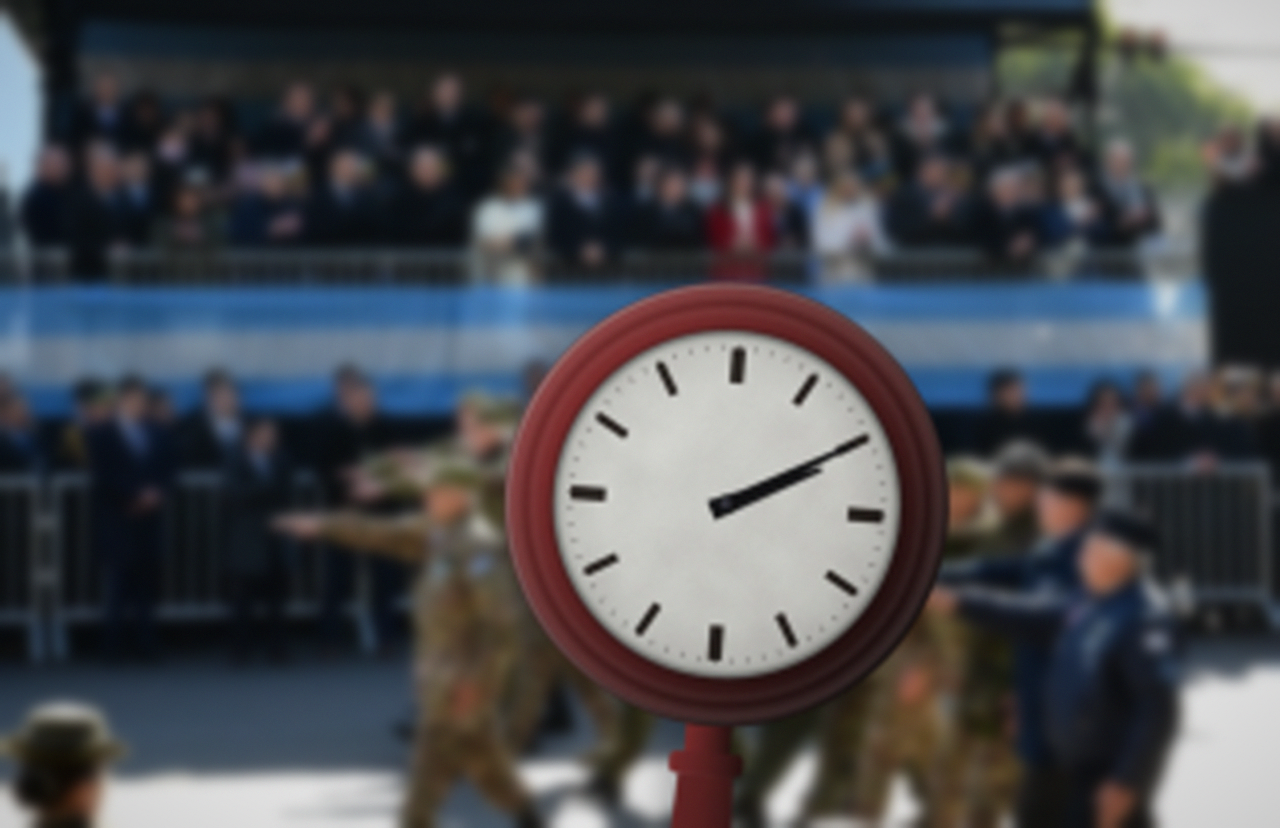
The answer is 2,10
